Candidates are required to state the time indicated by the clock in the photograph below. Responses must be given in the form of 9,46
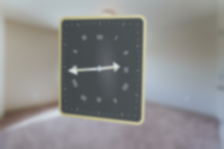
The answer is 2,44
